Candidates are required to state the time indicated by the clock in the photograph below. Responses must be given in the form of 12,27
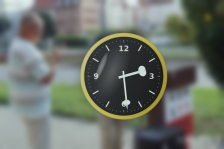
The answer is 2,29
